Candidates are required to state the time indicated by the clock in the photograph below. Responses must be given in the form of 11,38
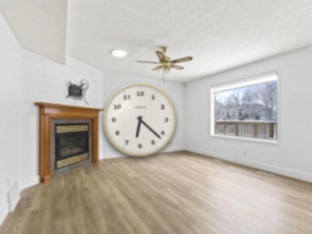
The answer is 6,22
